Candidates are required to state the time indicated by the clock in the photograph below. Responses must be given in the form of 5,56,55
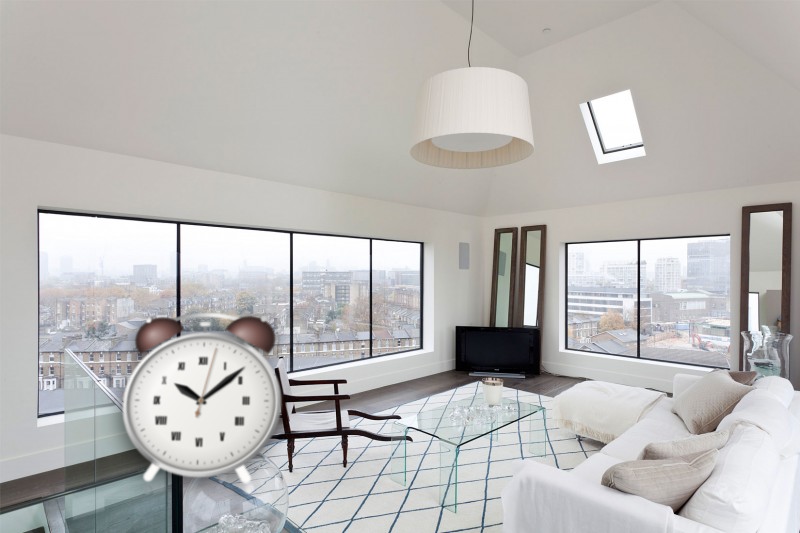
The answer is 10,08,02
